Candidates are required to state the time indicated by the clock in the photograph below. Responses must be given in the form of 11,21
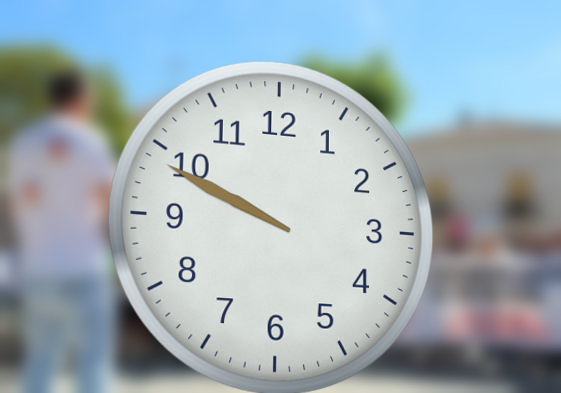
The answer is 9,49
